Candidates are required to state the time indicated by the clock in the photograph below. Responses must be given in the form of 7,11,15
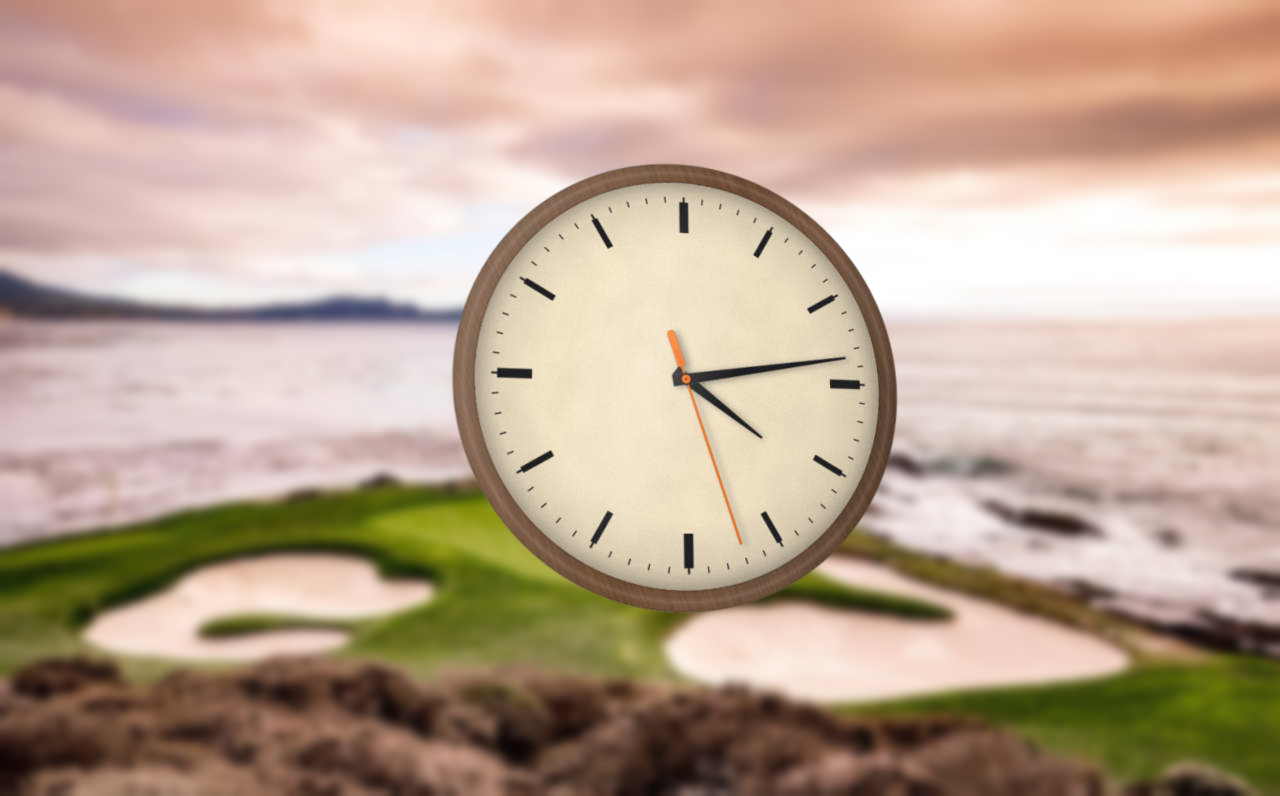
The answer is 4,13,27
